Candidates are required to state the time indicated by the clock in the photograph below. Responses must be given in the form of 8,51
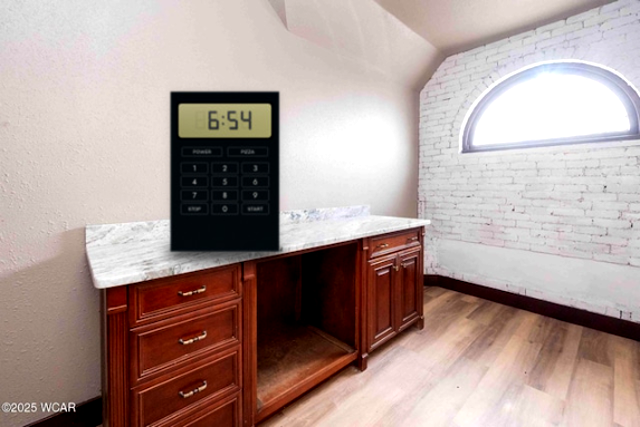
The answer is 6,54
